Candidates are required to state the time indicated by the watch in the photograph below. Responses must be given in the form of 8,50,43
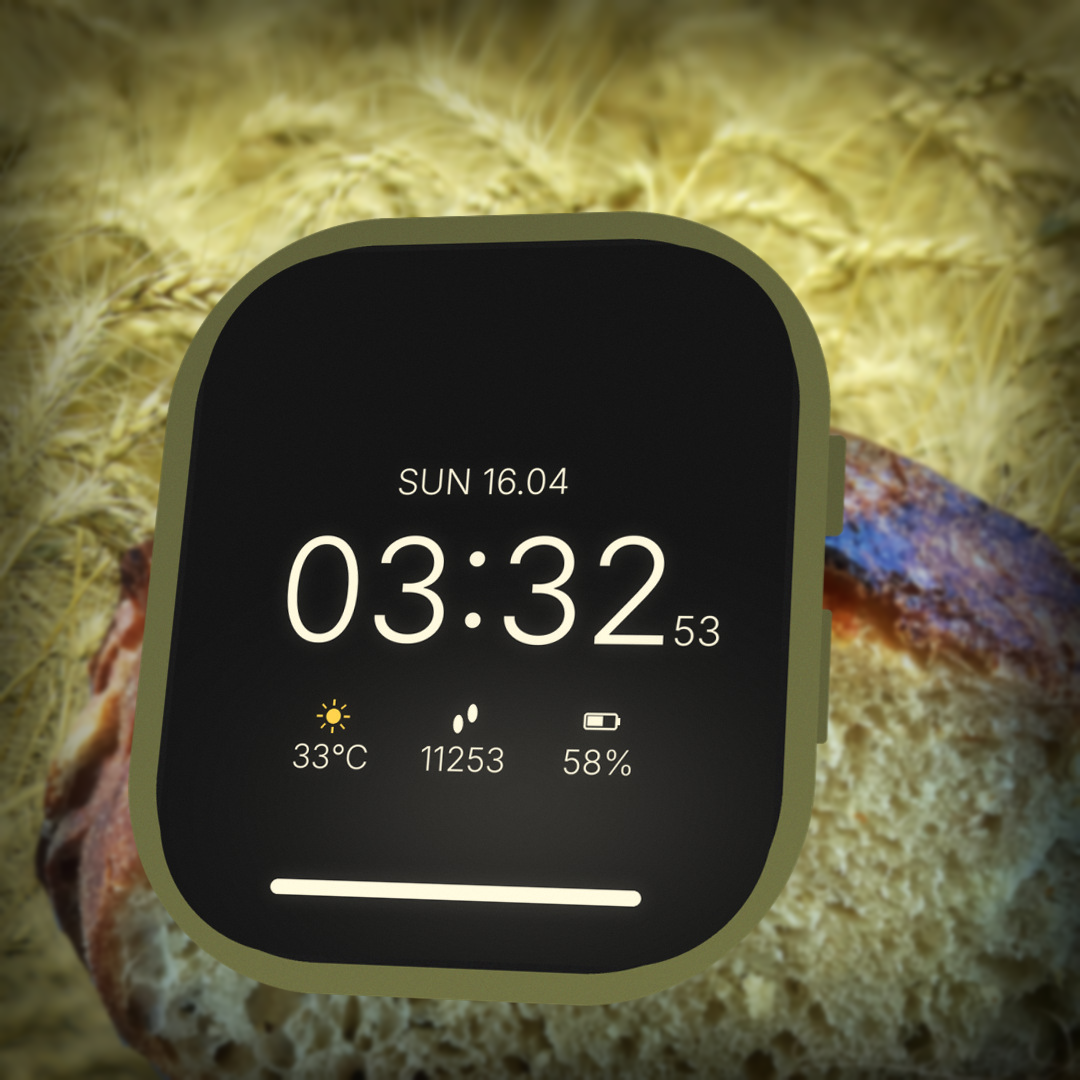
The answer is 3,32,53
